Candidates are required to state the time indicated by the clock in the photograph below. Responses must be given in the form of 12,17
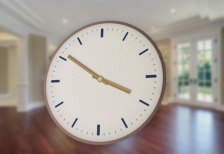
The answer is 3,51
